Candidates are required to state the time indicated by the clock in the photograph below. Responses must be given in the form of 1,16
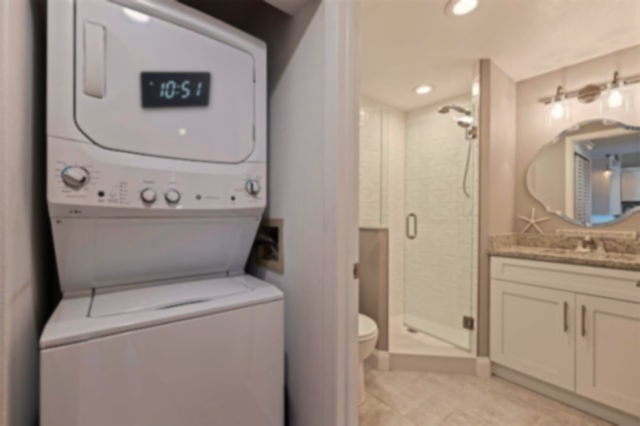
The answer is 10,51
